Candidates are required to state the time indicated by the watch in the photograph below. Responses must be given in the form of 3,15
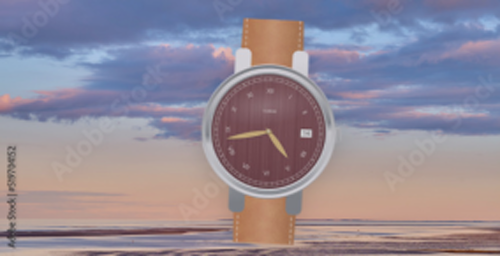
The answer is 4,43
